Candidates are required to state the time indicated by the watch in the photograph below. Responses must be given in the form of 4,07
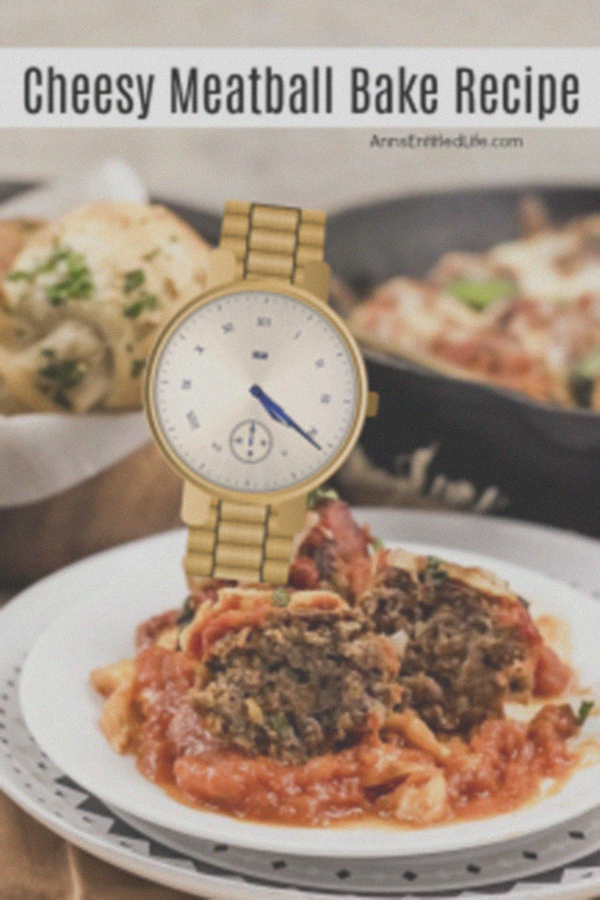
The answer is 4,21
